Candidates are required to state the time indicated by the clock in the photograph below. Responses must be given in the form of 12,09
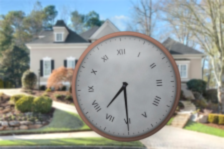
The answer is 7,30
